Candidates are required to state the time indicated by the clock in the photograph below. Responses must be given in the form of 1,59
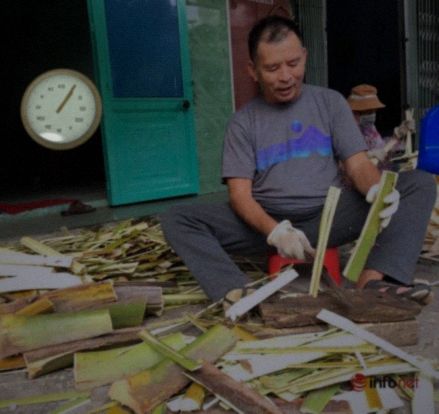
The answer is 1,05
